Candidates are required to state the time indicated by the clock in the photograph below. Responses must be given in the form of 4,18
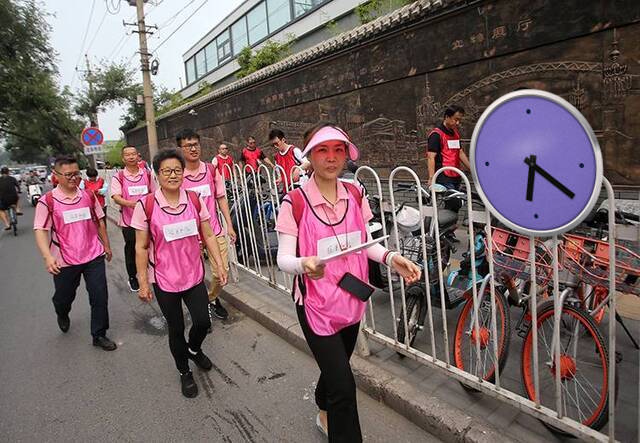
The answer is 6,21
